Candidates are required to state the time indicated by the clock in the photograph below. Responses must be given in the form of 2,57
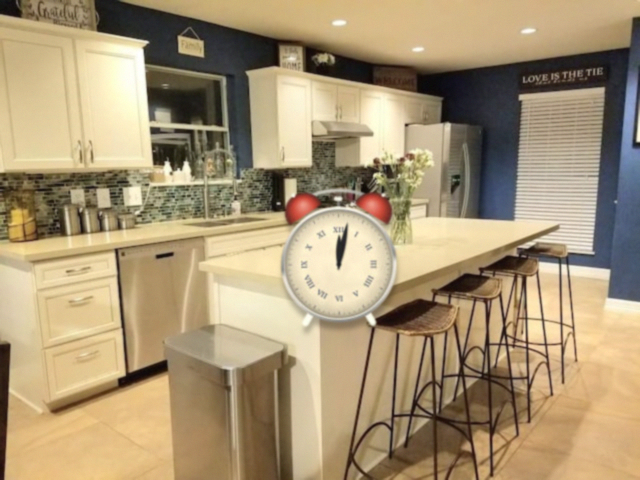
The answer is 12,02
